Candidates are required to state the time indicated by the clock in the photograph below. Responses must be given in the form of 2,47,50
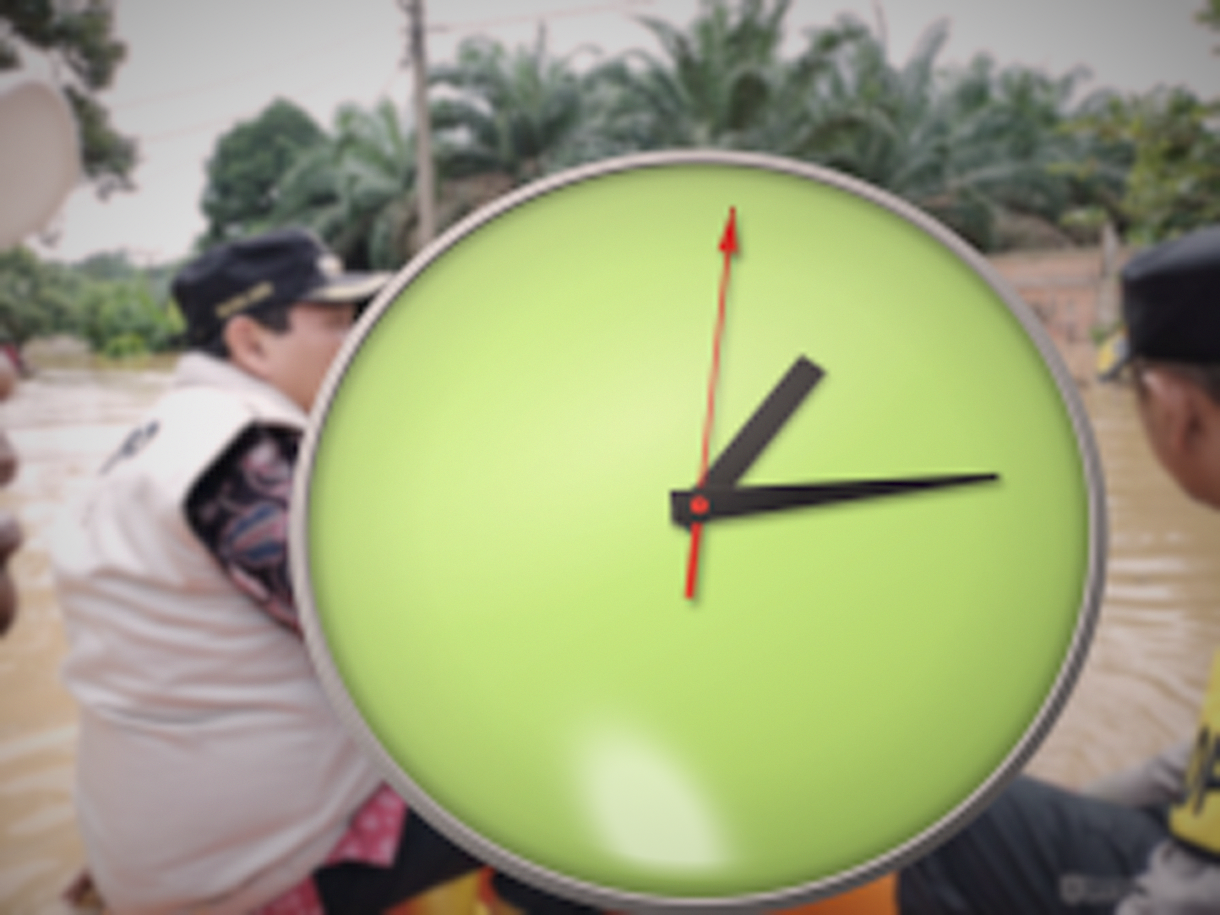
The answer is 1,14,01
